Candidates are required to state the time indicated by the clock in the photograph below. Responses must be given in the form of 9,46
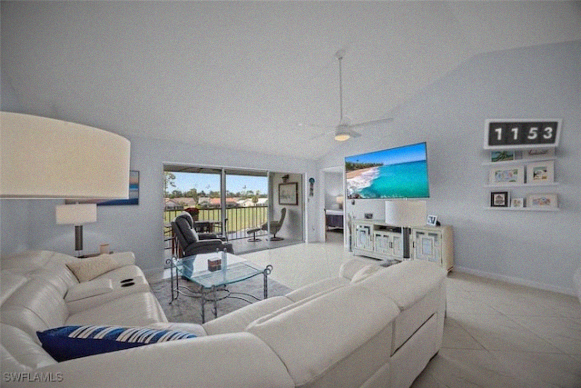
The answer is 11,53
